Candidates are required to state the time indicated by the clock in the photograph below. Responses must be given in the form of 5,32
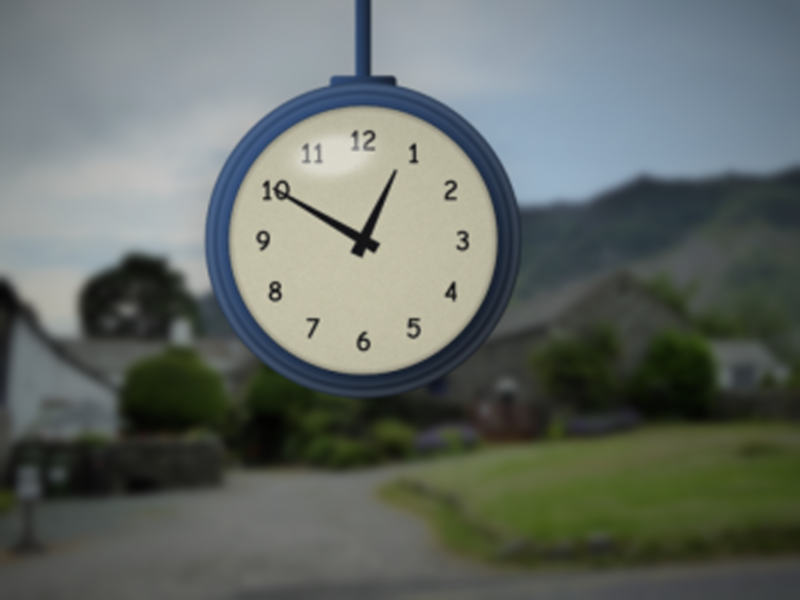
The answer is 12,50
